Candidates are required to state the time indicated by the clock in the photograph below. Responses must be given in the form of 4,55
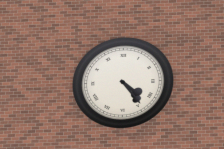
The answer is 4,24
